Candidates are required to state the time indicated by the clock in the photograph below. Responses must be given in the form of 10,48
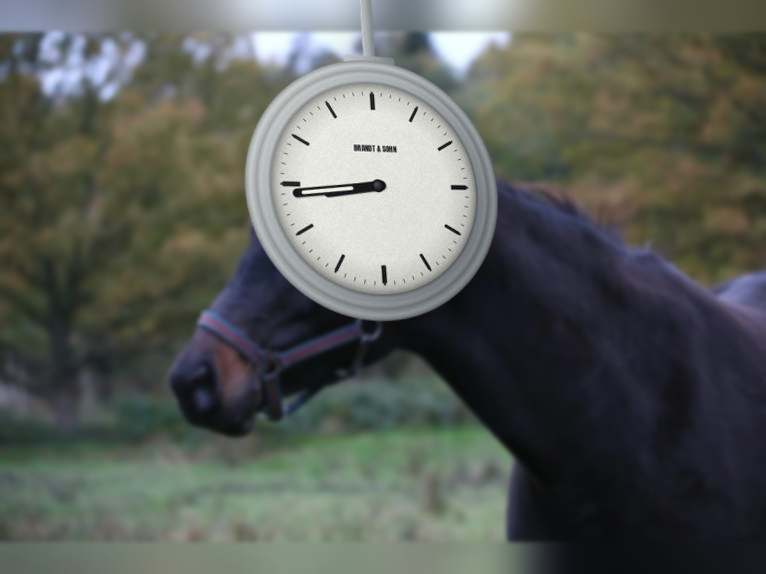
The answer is 8,44
